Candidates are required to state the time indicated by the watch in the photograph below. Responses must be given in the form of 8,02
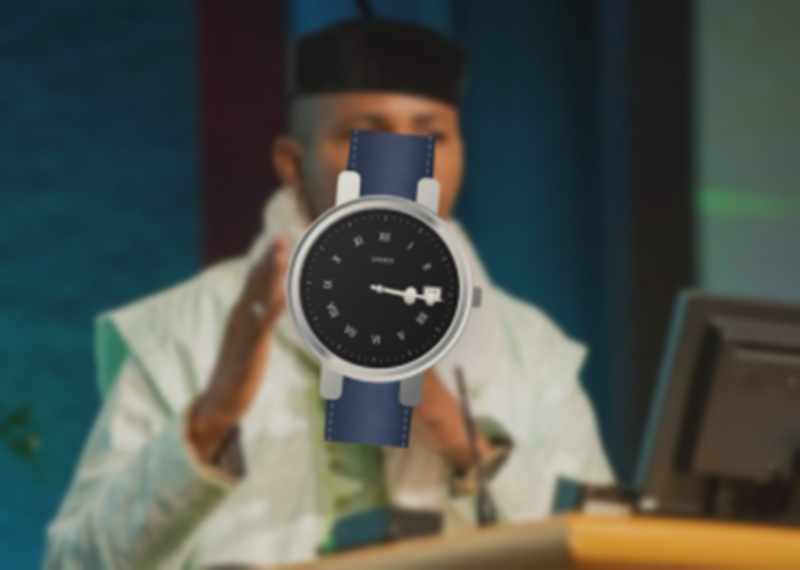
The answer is 3,16
